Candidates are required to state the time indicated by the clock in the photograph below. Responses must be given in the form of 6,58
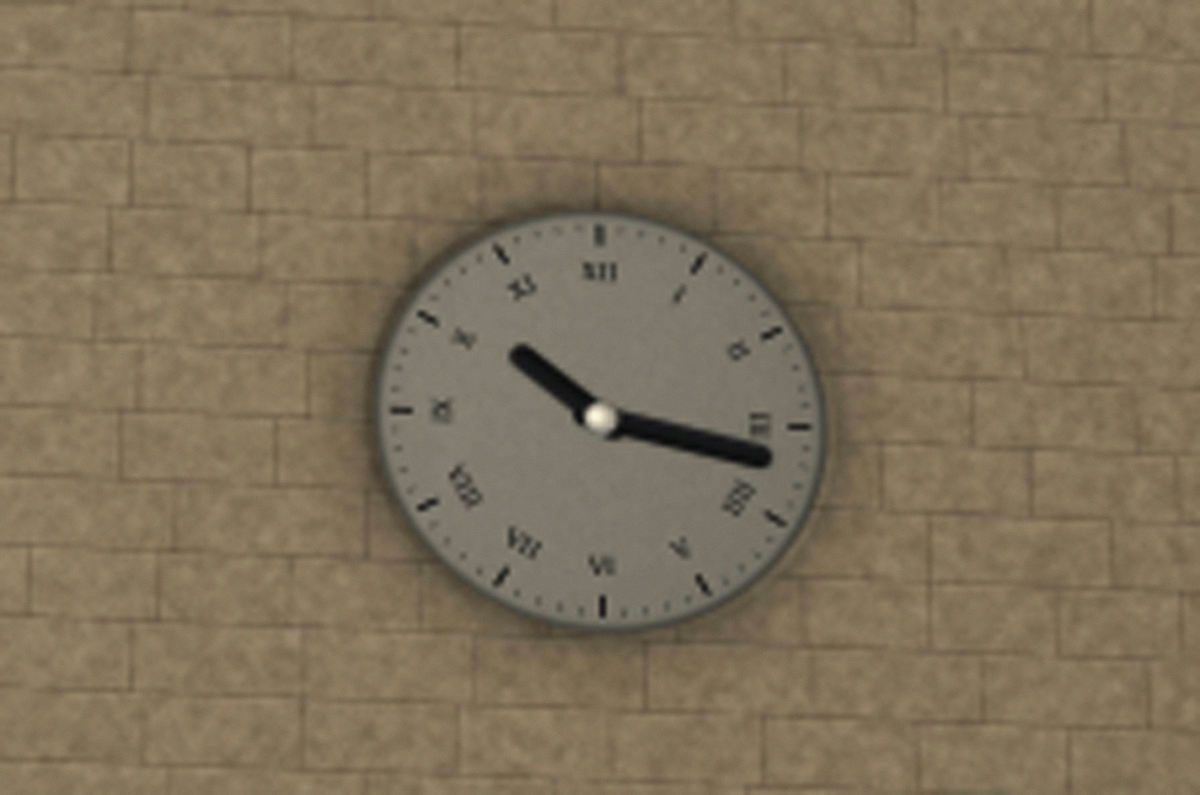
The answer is 10,17
